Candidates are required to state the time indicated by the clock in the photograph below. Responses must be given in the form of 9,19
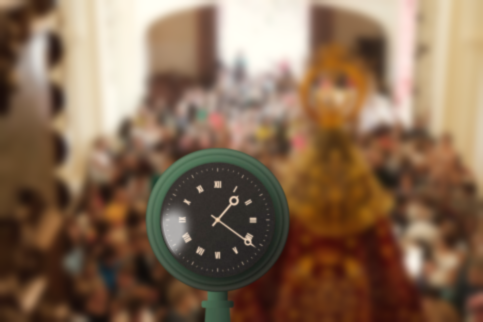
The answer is 1,21
